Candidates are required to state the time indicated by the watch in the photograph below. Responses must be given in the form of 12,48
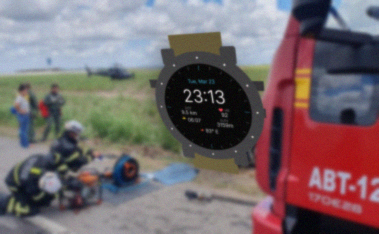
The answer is 23,13
